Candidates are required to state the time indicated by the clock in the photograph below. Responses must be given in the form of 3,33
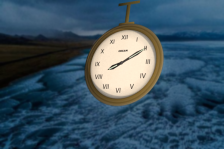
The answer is 8,10
